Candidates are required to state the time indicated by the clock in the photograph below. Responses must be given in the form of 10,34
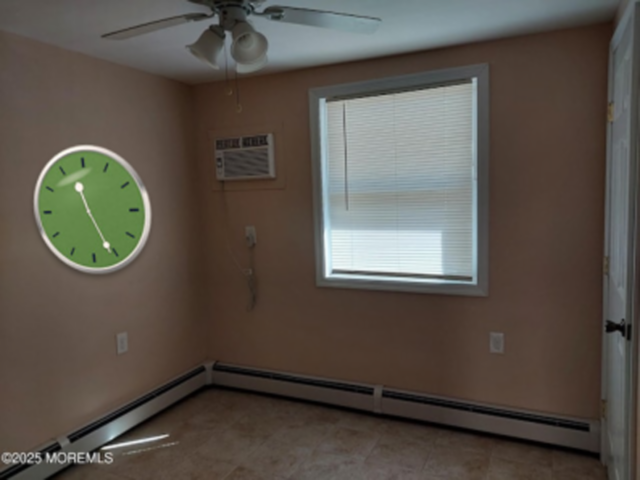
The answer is 11,26
